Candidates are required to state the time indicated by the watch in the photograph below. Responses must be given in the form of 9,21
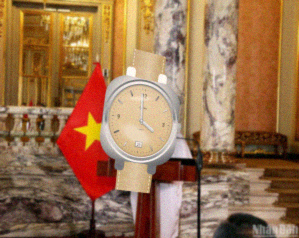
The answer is 3,59
